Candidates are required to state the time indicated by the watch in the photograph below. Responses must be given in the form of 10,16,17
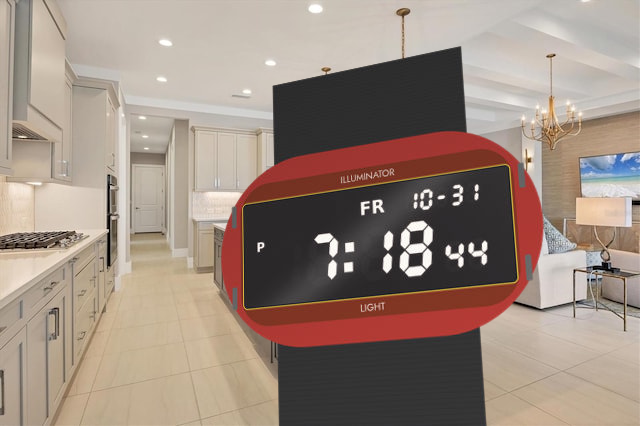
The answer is 7,18,44
